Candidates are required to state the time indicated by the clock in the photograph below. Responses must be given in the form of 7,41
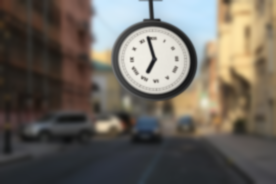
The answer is 6,58
